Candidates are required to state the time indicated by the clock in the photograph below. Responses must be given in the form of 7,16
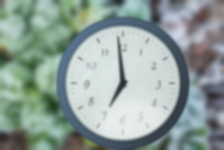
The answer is 6,59
